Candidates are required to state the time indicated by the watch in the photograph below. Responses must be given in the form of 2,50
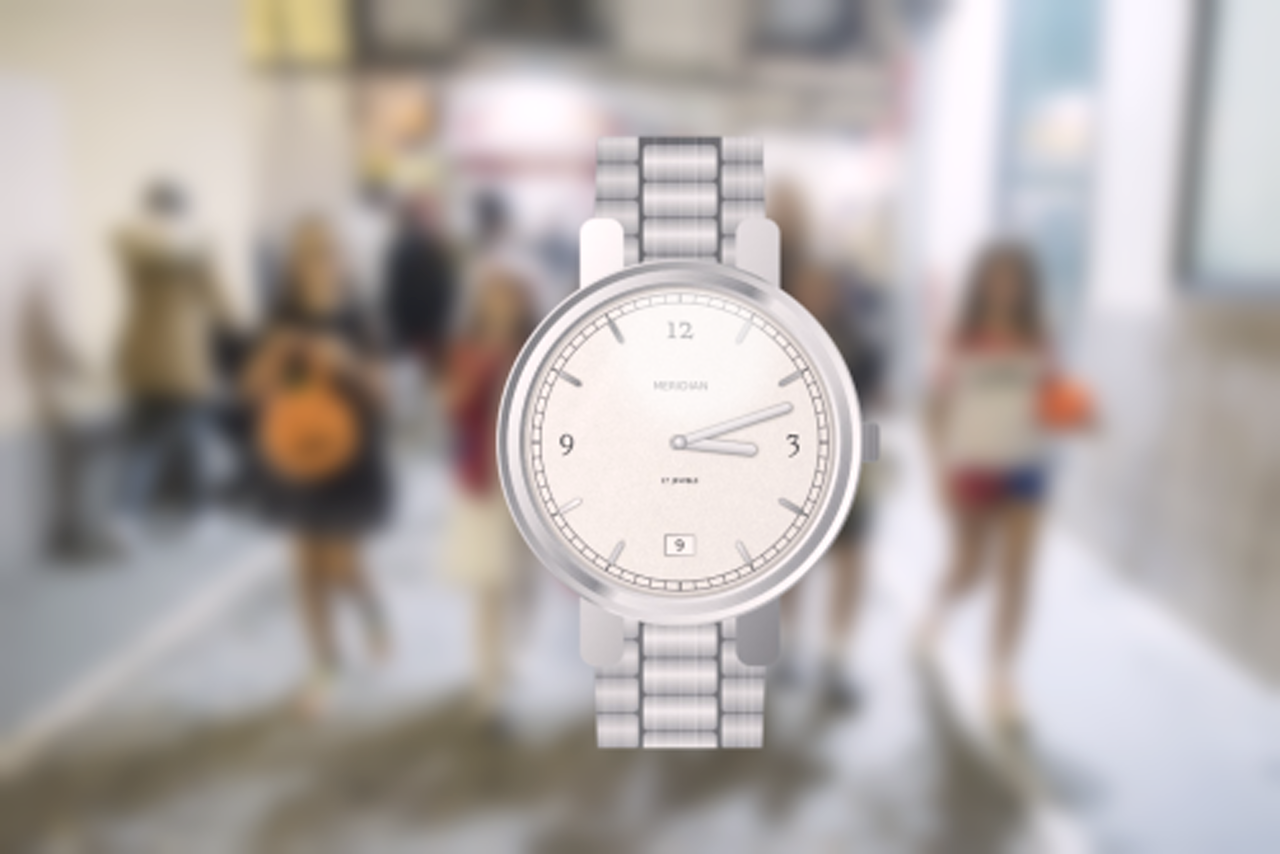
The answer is 3,12
